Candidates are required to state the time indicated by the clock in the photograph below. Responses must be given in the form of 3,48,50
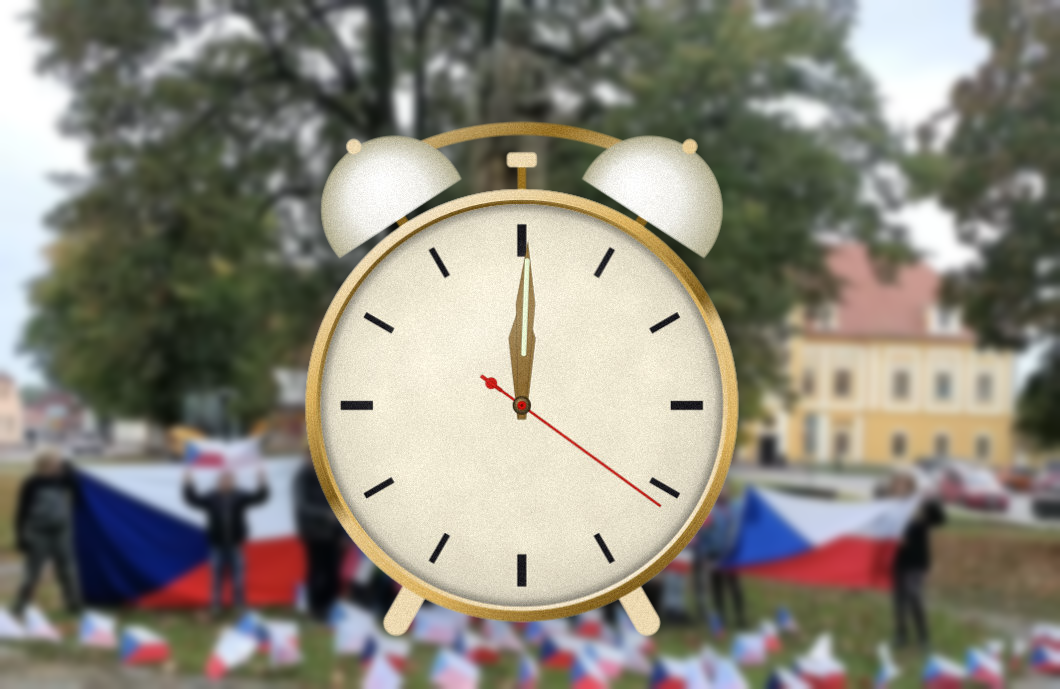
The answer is 12,00,21
